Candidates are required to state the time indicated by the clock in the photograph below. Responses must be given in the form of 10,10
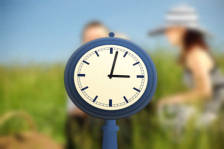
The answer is 3,02
